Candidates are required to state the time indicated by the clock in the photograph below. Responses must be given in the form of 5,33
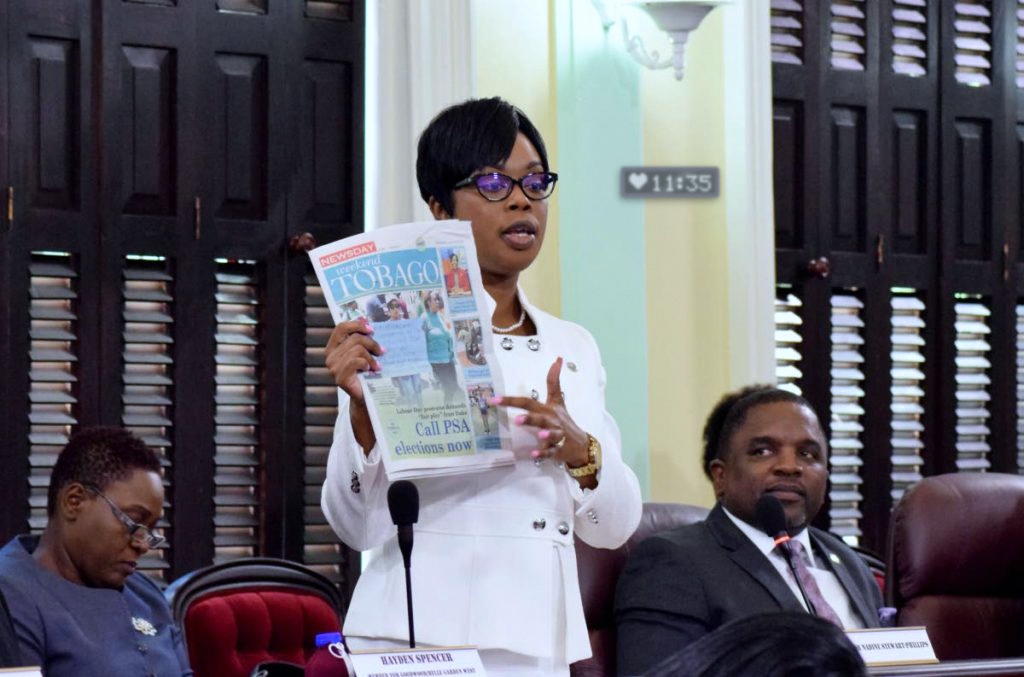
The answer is 11,35
